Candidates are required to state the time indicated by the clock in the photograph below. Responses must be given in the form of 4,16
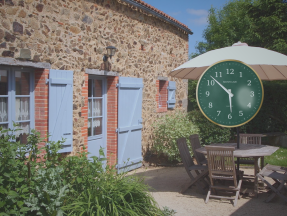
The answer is 5,52
